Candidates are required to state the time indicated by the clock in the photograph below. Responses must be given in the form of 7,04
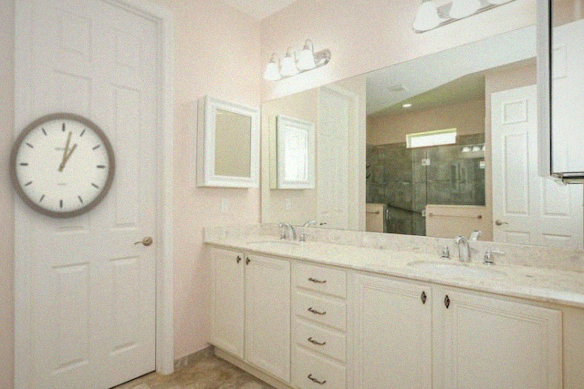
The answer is 1,02
